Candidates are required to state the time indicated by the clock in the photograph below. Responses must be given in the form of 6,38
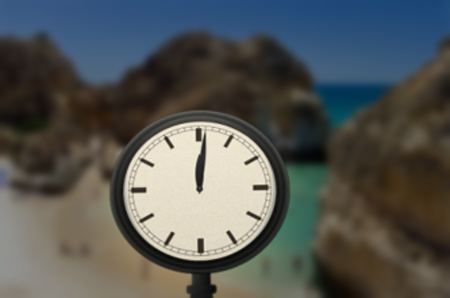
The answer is 12,01
